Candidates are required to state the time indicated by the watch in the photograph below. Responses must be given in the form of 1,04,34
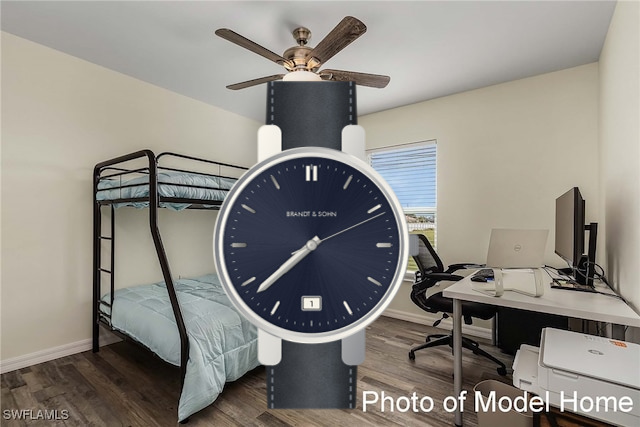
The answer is 7,38,11
